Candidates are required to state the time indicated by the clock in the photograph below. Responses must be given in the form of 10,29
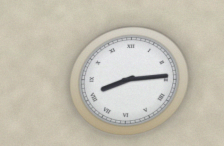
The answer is 8,14
